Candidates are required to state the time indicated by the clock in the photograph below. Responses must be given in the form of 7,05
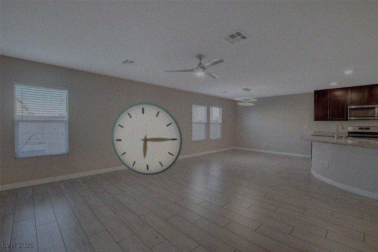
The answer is 6,15
